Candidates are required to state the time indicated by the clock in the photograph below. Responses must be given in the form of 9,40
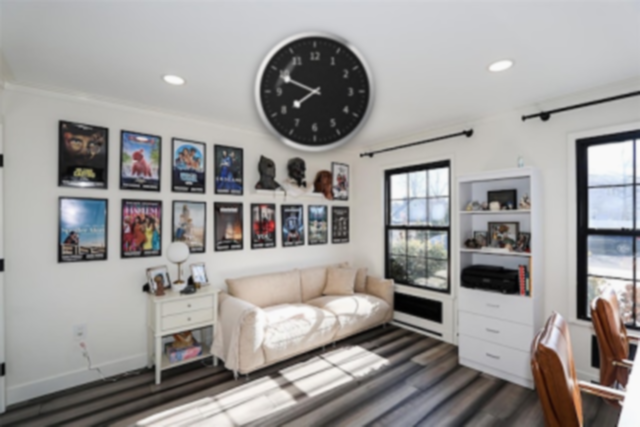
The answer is 7,49
